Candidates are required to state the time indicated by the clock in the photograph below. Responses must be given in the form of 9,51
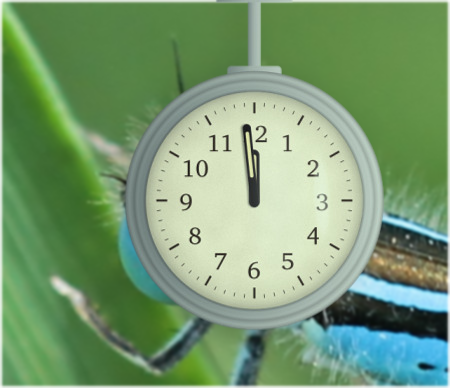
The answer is 11,59
